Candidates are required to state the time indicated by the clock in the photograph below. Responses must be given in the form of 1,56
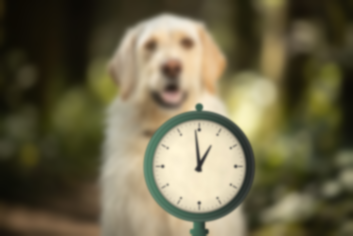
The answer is 12,59
